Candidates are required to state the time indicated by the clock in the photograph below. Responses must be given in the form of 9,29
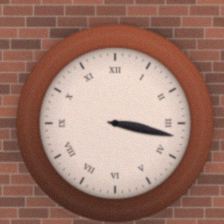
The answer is 3,17
